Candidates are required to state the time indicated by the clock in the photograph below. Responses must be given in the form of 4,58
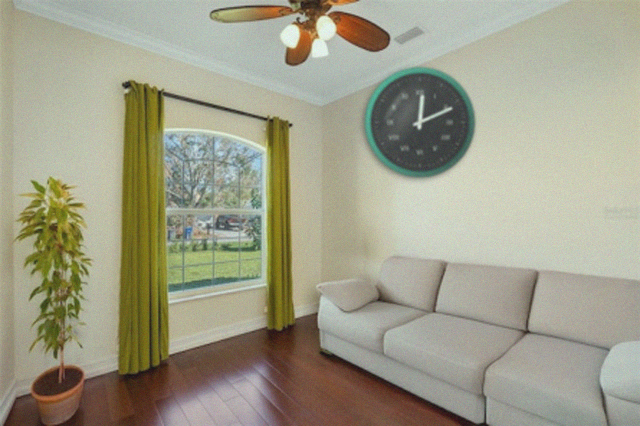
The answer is 12,11
